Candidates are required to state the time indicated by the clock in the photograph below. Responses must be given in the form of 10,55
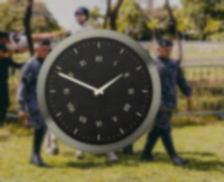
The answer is 1,49
